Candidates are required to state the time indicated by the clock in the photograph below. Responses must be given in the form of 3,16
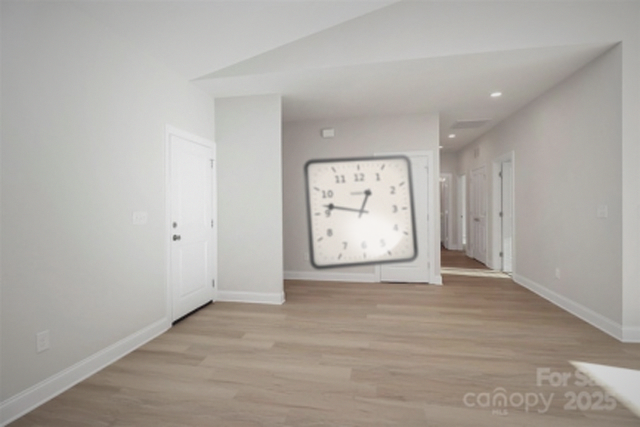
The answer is 12,47
